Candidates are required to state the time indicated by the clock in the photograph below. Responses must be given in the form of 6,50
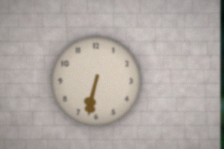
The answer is 6,32
